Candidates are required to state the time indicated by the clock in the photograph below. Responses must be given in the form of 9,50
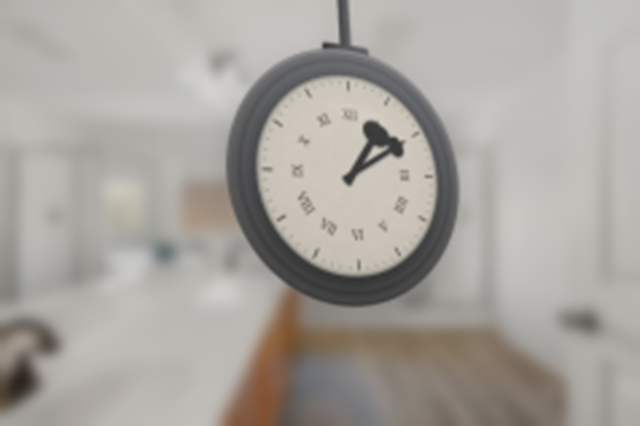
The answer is 1,10
